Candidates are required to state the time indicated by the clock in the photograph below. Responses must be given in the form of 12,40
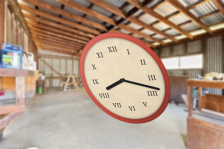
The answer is 8,18
